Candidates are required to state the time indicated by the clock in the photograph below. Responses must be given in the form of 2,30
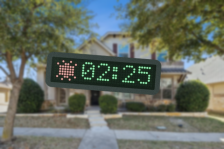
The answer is 2,25
